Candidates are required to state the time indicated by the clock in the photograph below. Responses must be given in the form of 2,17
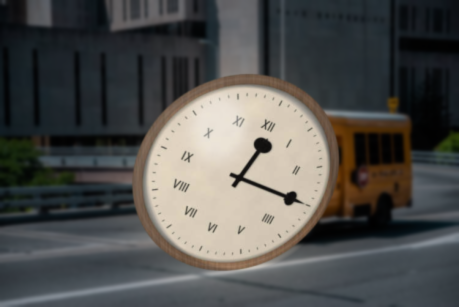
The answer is 12,15
